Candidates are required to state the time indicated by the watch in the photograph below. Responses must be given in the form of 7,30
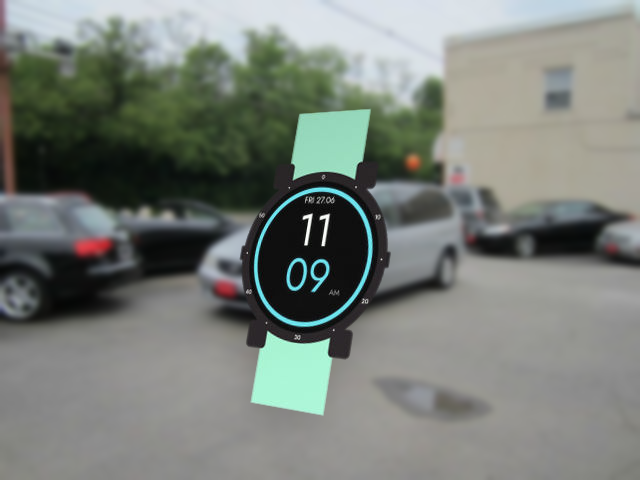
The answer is 11,09
